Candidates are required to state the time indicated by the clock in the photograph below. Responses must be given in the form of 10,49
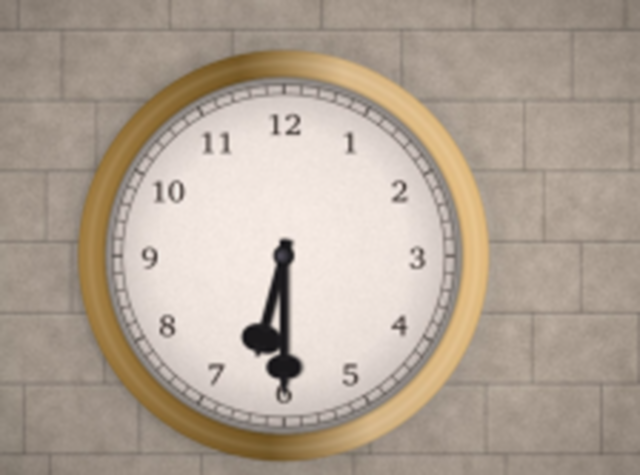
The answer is 6,30
